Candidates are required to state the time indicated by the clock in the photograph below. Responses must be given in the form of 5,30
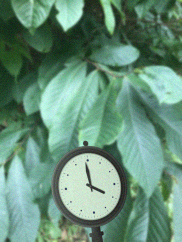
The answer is 3,59
